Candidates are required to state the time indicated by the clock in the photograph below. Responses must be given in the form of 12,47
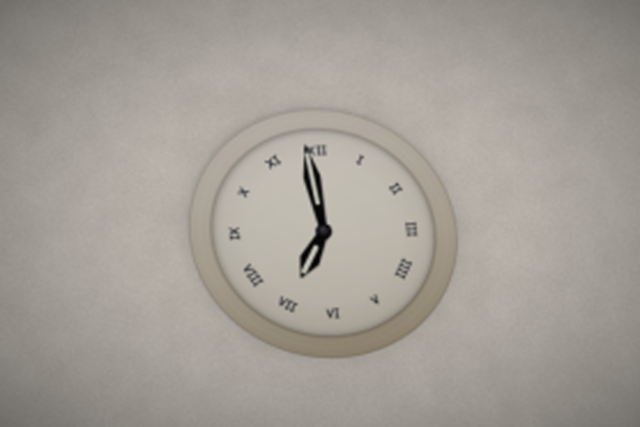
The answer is 6,59
